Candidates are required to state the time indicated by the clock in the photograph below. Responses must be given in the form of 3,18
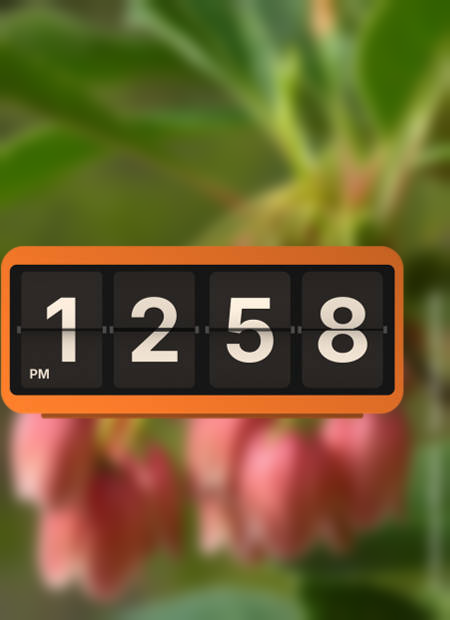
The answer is 12,58
